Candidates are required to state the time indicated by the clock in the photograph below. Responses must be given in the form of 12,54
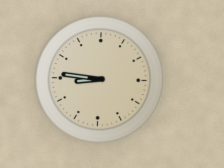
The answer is 8,46
